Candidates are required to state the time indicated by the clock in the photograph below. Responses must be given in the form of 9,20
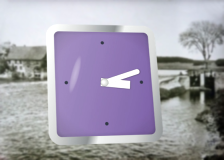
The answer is 3,12
